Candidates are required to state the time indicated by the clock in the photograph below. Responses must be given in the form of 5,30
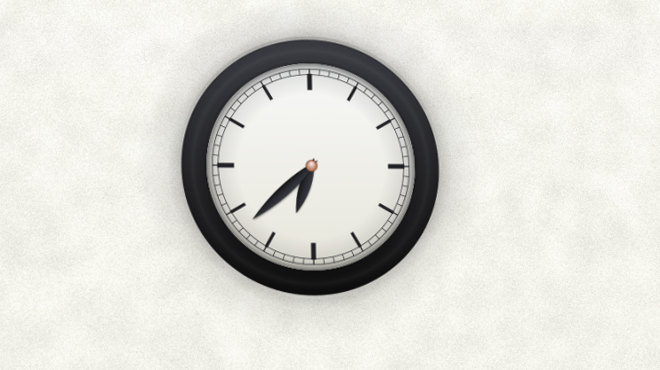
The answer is 6,38
